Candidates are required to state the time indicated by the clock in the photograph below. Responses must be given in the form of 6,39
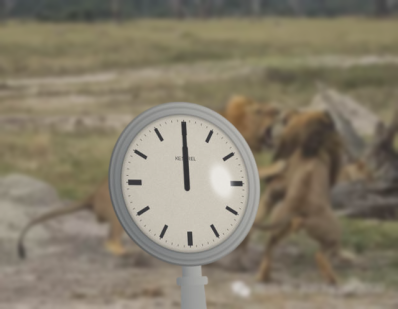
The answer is 12,00
